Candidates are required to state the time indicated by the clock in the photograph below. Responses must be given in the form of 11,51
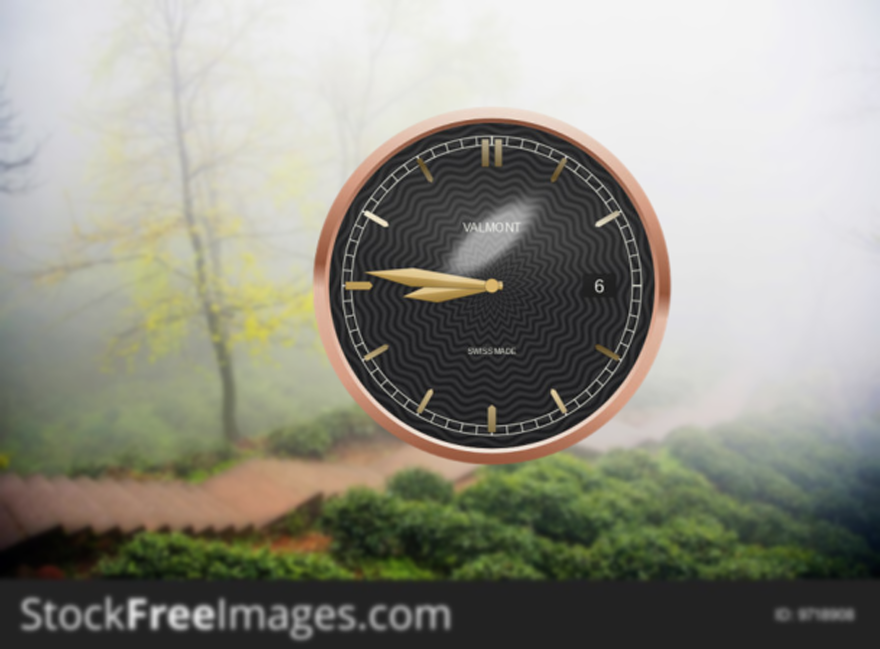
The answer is 8,46
